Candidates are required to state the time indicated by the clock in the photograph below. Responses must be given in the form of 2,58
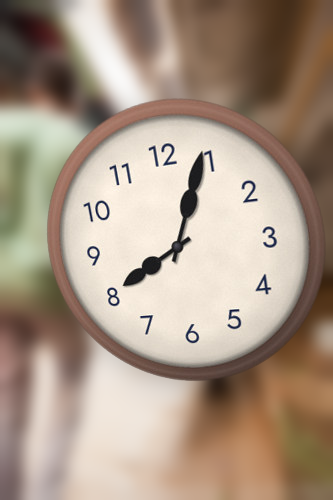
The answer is 8,04
